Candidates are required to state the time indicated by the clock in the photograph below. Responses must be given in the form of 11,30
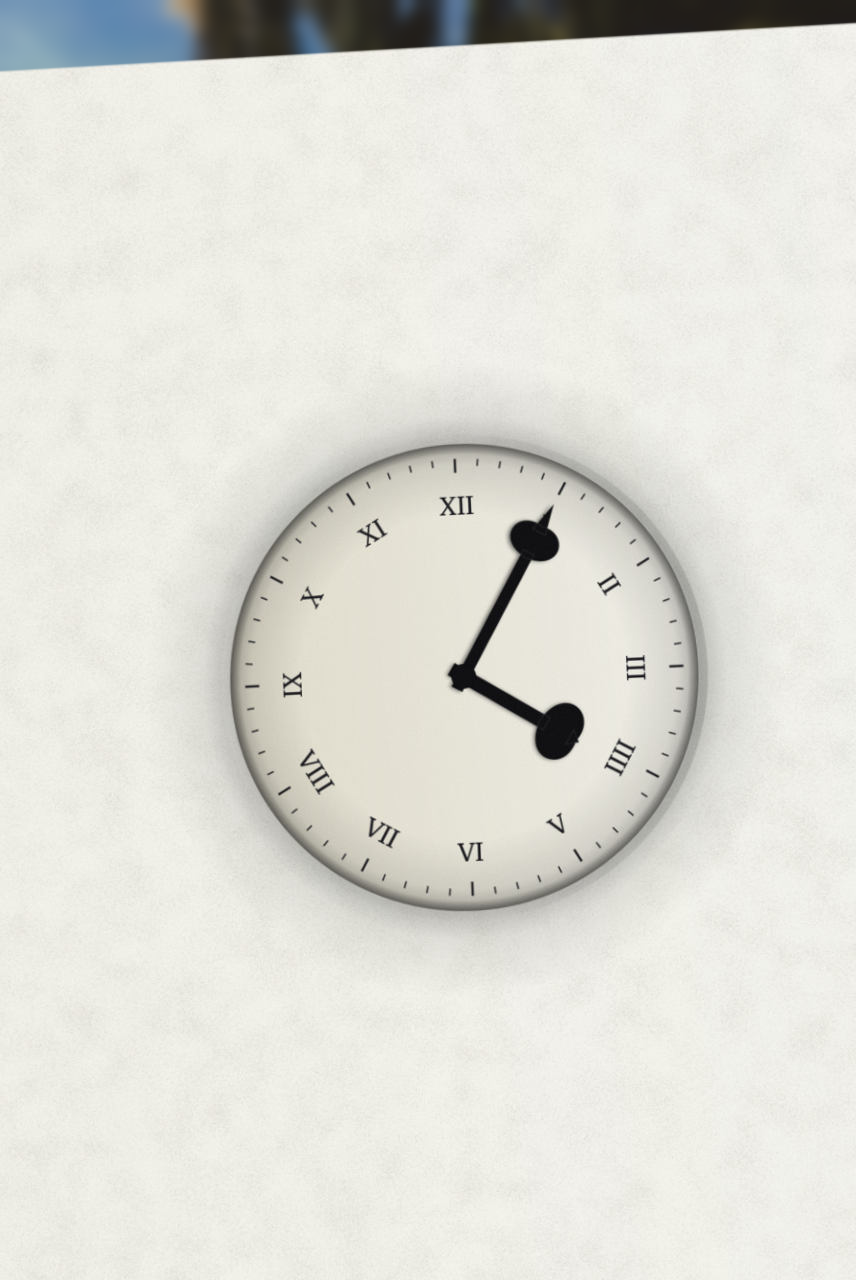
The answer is 4,05
